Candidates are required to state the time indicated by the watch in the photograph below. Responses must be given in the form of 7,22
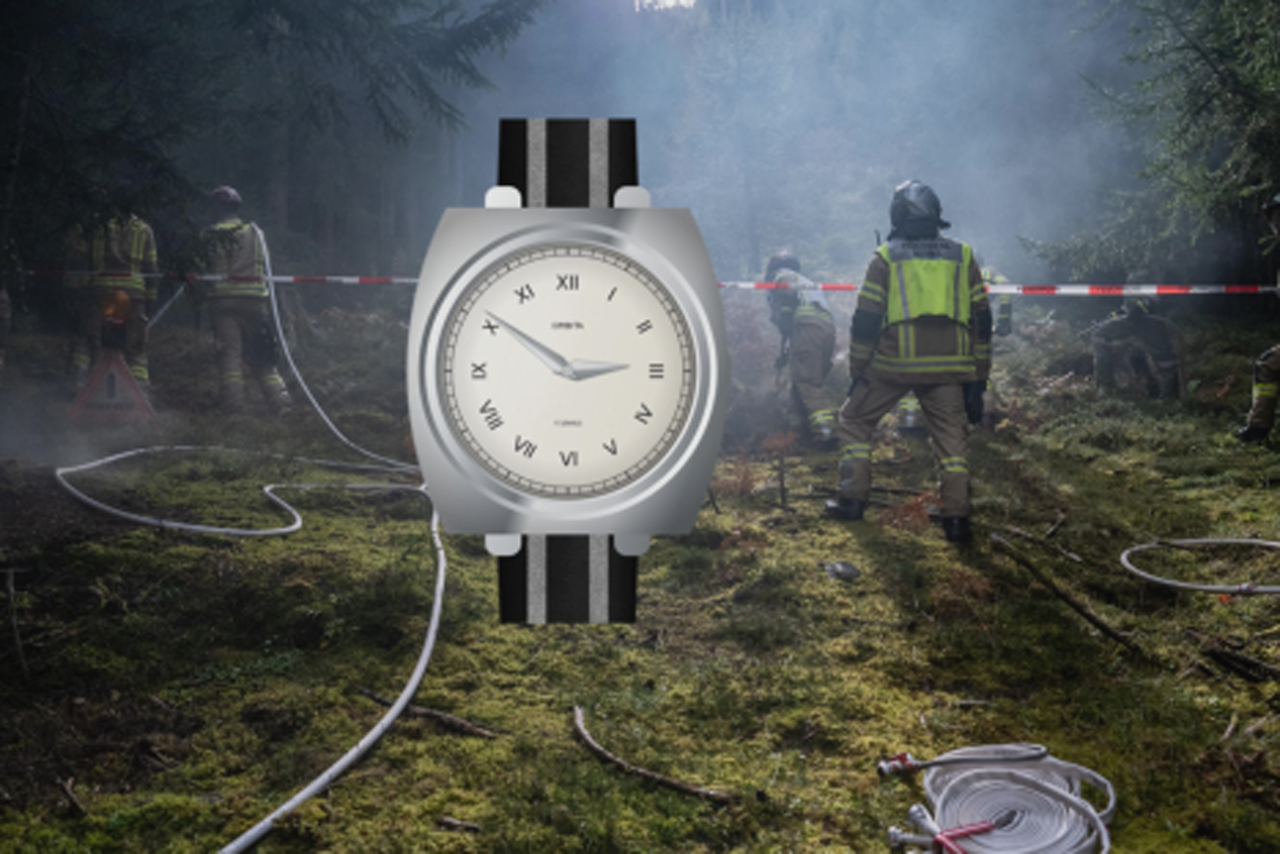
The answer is 2,51
